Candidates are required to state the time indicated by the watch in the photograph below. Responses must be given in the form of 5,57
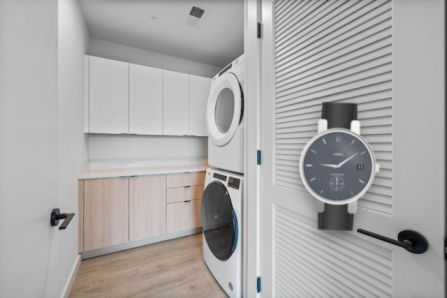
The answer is 9,09
